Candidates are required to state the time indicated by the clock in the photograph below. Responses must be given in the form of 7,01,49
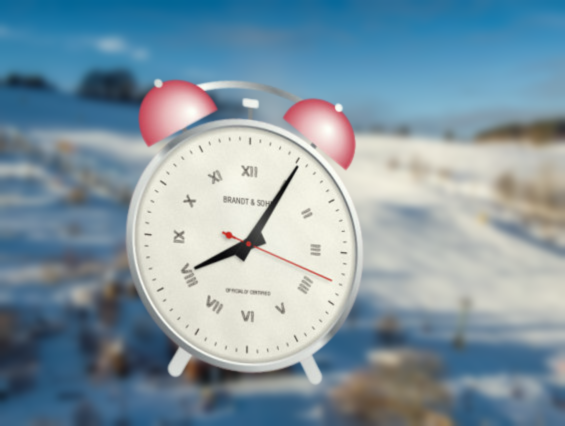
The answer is 8,05,18
